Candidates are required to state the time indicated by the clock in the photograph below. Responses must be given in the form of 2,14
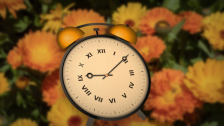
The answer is 9,09
